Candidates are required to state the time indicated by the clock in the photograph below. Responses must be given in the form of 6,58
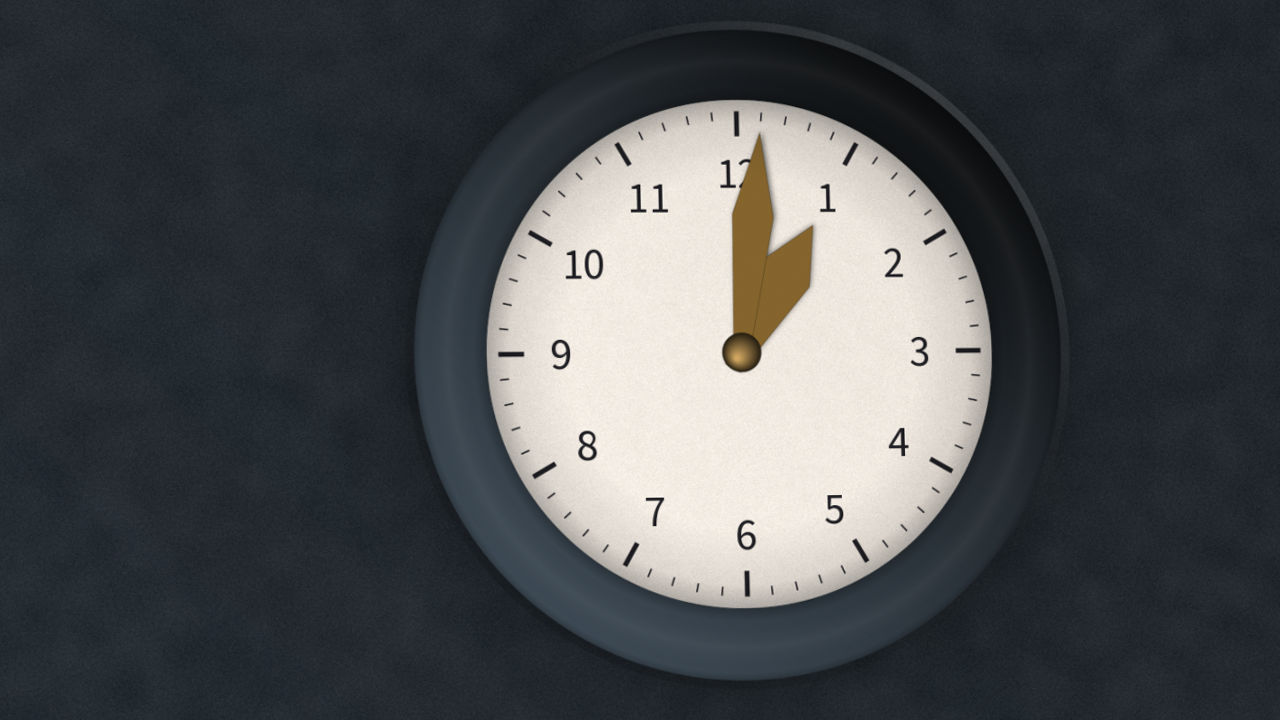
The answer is 1,01
